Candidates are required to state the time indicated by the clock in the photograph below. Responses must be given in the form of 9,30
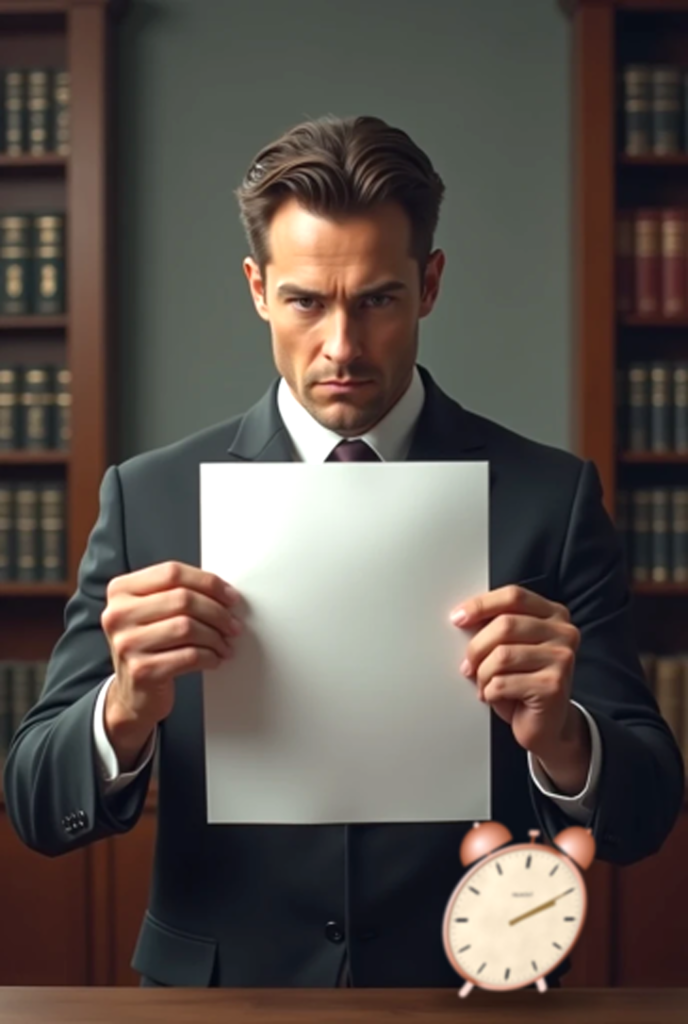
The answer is 2,10
